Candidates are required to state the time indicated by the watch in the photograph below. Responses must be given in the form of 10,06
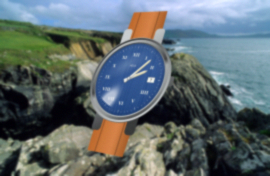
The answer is 2,07
